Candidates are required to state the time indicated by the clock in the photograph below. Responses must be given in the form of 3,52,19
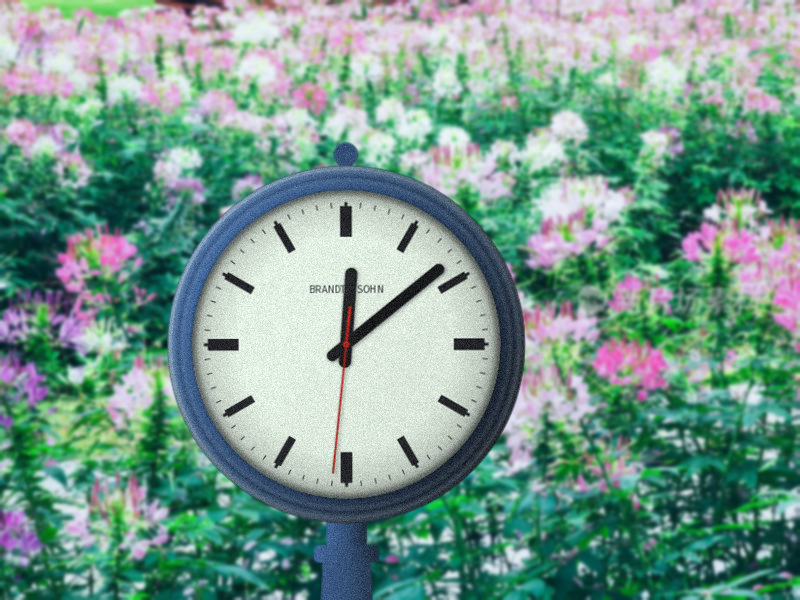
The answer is 12,08,31
